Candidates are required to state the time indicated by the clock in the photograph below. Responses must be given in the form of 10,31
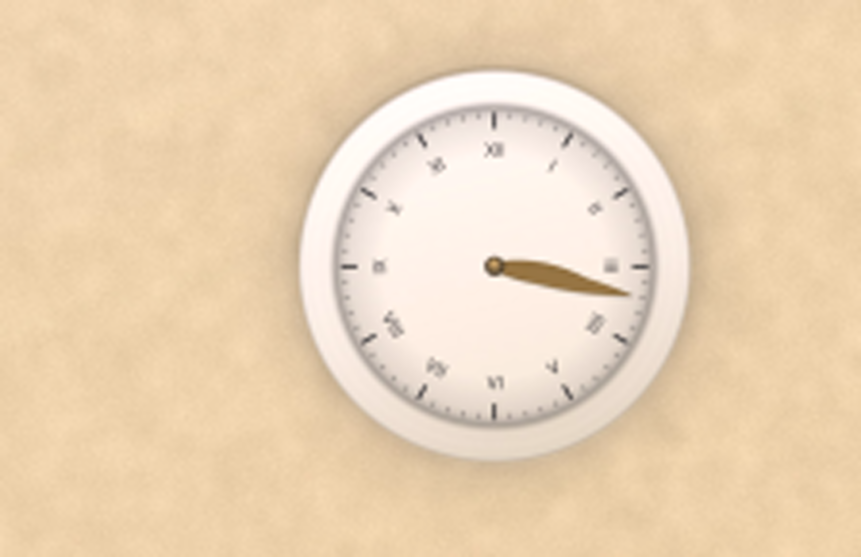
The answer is 3,17
